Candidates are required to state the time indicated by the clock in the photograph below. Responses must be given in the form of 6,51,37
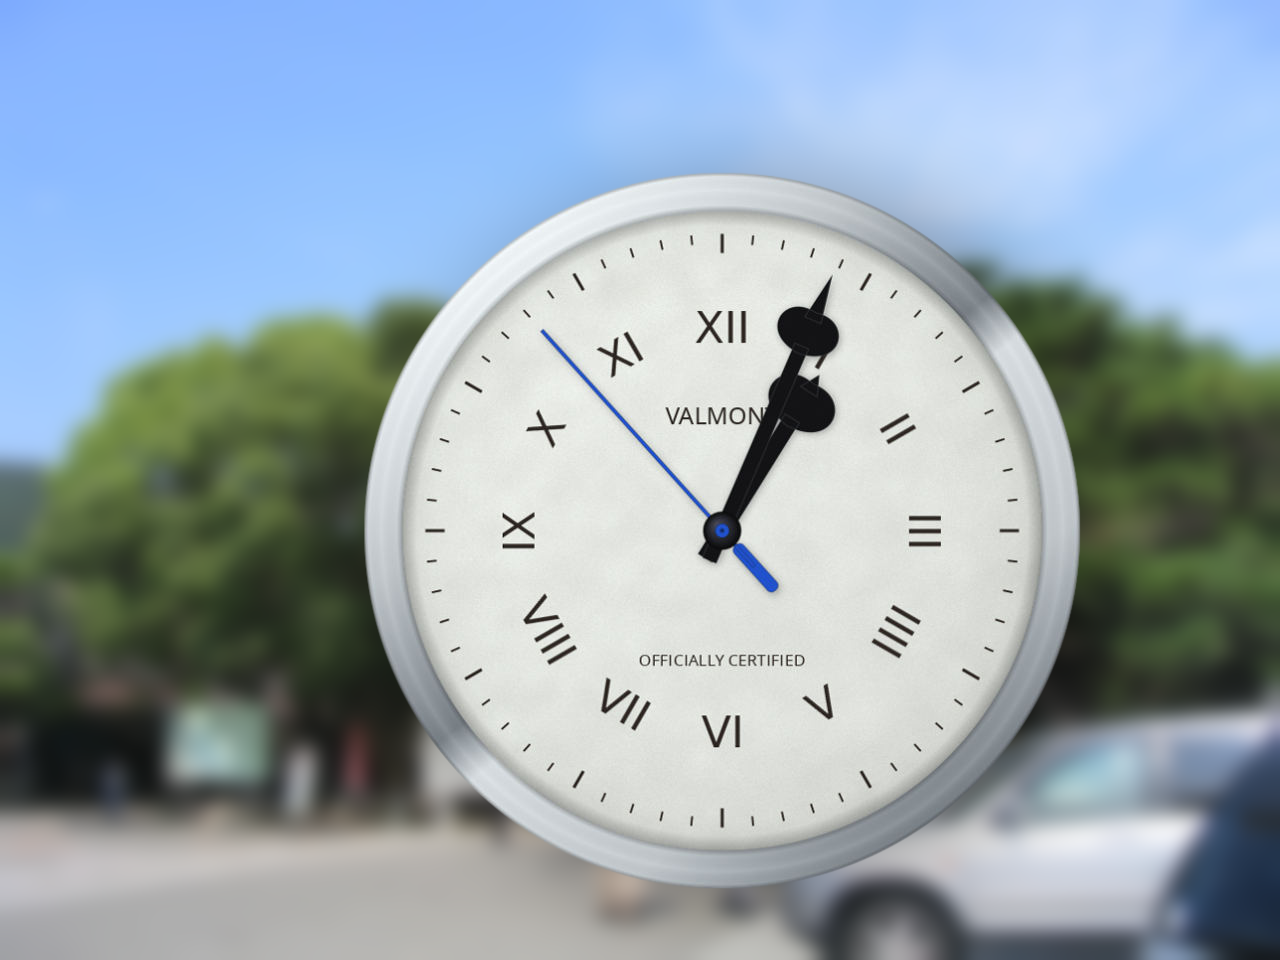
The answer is 1,03,53
